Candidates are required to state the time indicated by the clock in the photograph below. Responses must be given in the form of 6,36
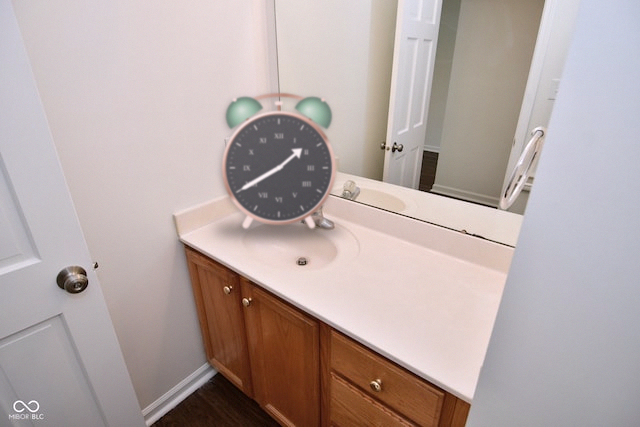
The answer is 1,40
